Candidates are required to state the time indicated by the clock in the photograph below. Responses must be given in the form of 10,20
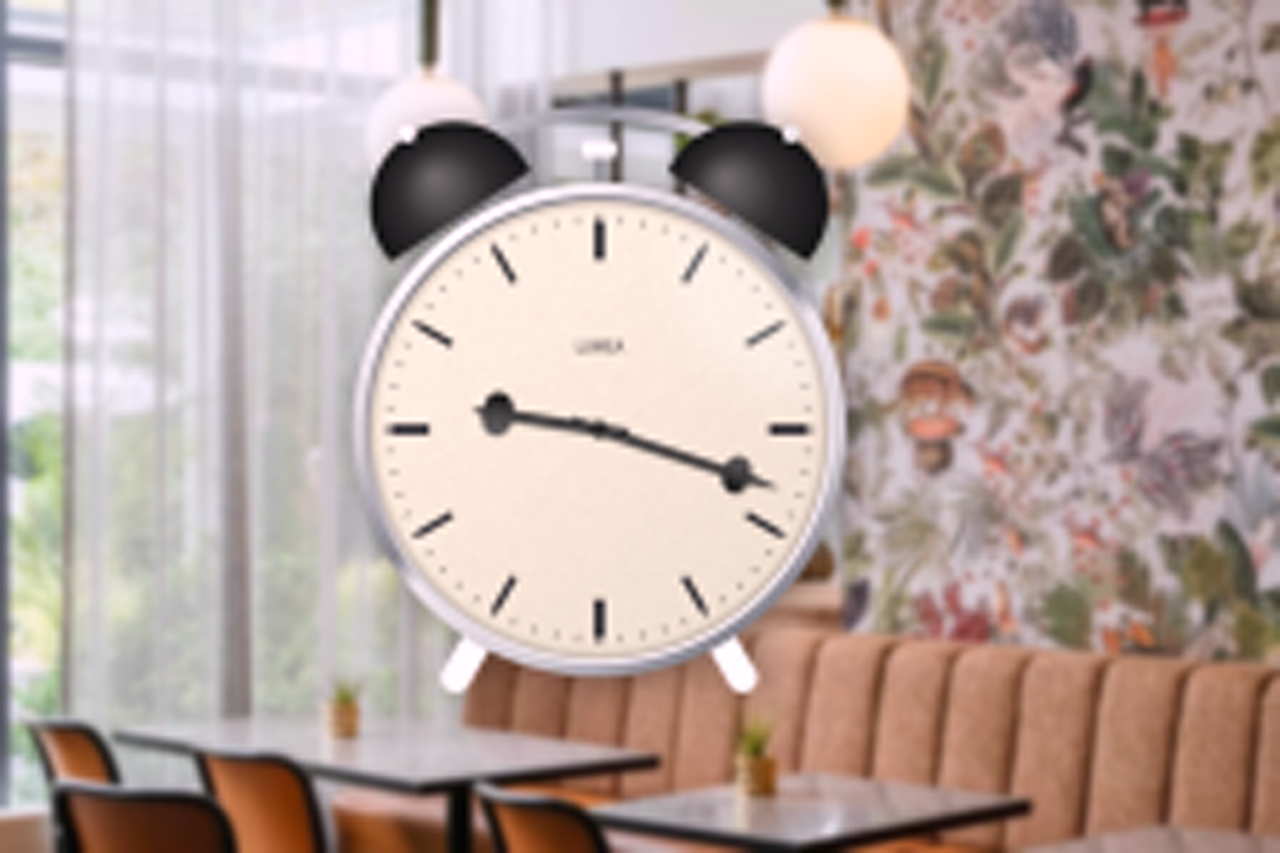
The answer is 9,18
